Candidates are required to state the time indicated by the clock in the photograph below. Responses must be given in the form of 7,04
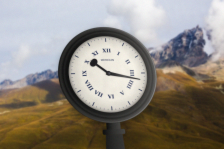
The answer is 10,17
